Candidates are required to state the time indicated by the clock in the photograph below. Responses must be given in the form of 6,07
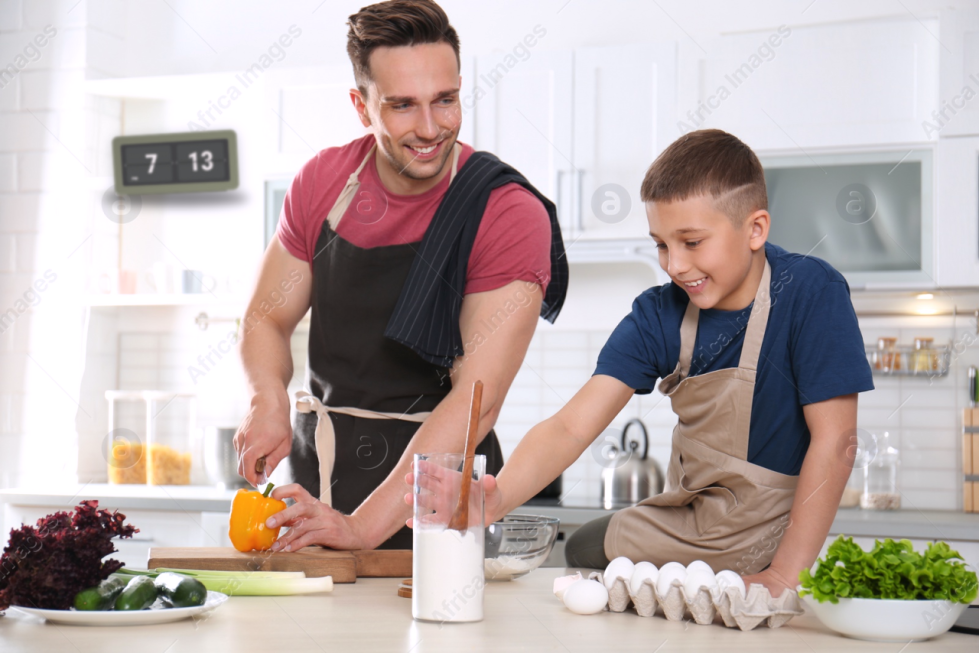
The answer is 7,13
